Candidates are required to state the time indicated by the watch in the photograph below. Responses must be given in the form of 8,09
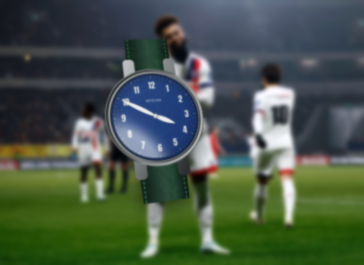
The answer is 3,50
